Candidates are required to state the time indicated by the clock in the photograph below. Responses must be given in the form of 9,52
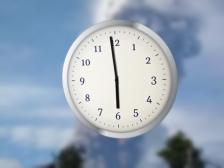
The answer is 5,59
